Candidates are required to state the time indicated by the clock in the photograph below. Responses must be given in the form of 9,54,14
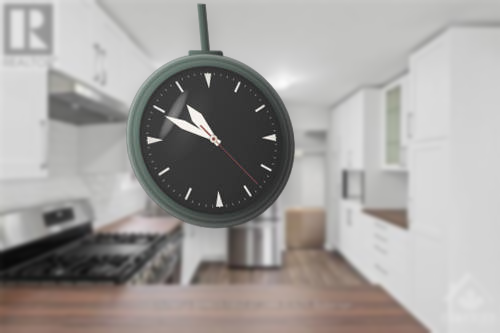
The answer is 10,49,23
